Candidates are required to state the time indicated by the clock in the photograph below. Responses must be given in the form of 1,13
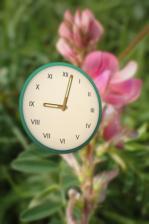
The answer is 9,02
